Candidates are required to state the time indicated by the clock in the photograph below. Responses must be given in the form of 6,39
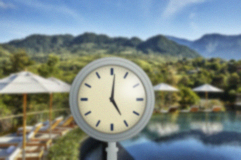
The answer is 5,01
